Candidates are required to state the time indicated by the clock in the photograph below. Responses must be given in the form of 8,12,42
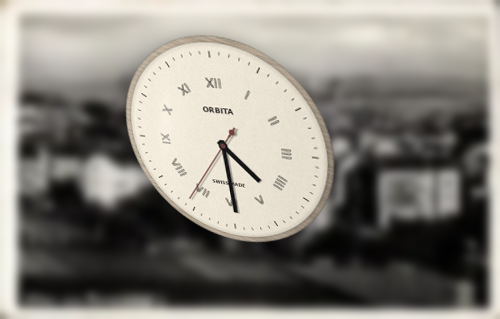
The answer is 4,29,36
